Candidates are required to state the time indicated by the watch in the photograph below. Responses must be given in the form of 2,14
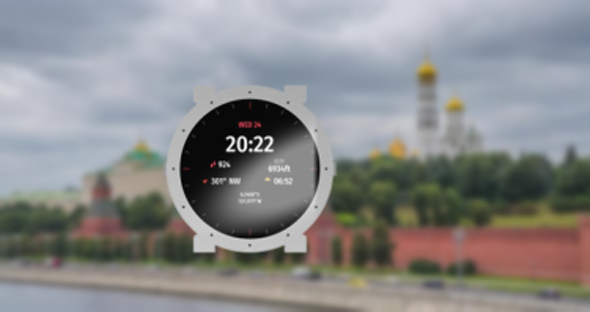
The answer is 20,22
